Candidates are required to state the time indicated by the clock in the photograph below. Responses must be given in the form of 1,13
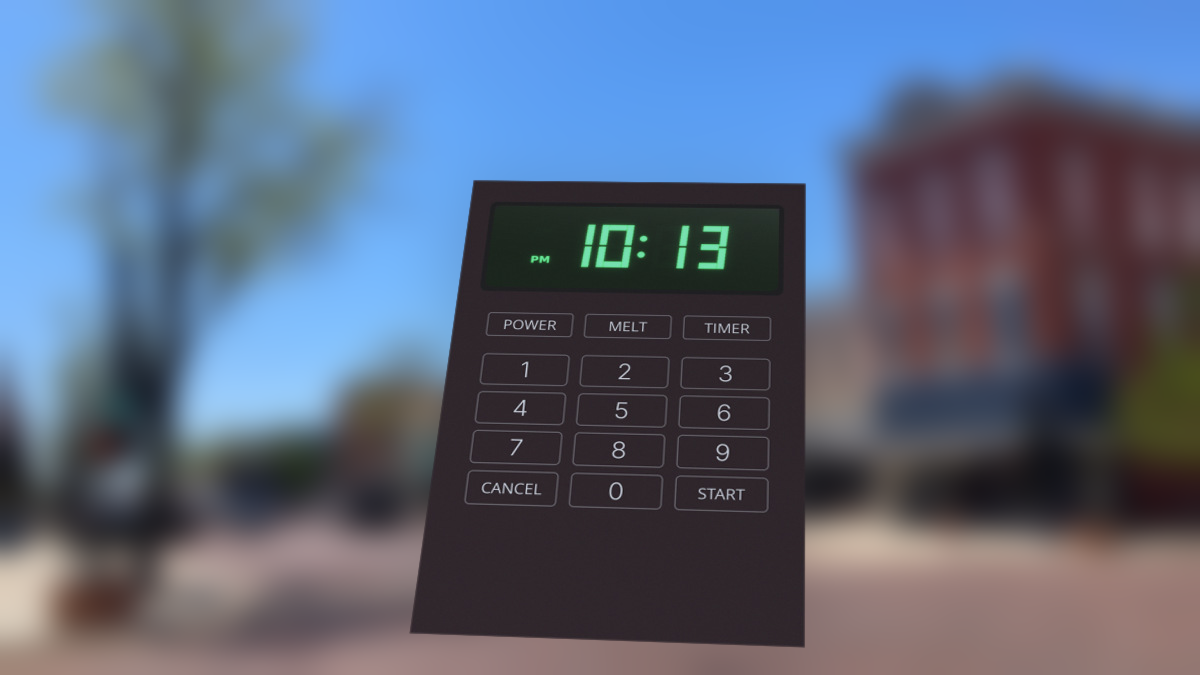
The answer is 10,13
